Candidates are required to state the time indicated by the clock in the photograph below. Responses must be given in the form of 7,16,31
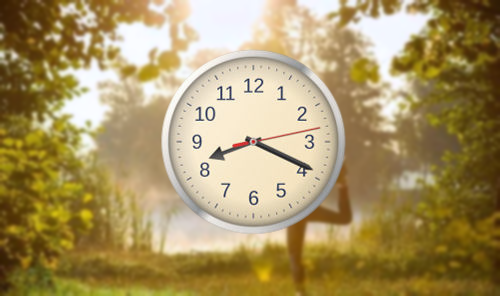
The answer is 8,19,13
